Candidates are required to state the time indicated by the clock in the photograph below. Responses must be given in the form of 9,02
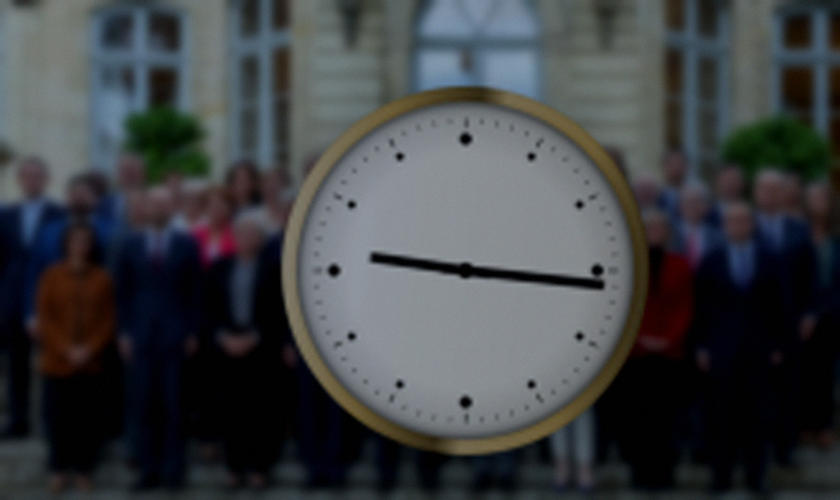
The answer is 9,16
